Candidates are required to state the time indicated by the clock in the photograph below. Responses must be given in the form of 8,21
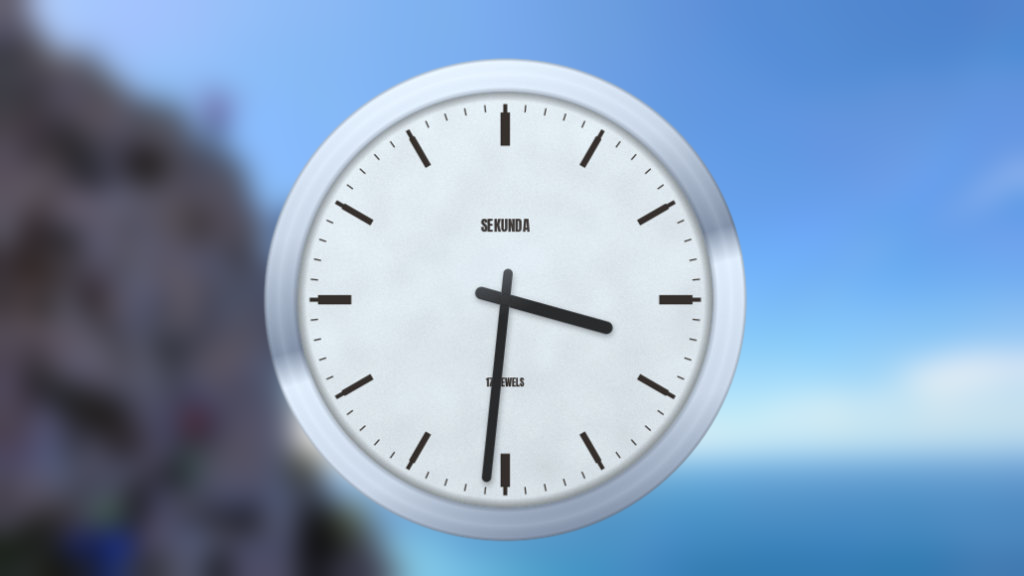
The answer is 3,31
